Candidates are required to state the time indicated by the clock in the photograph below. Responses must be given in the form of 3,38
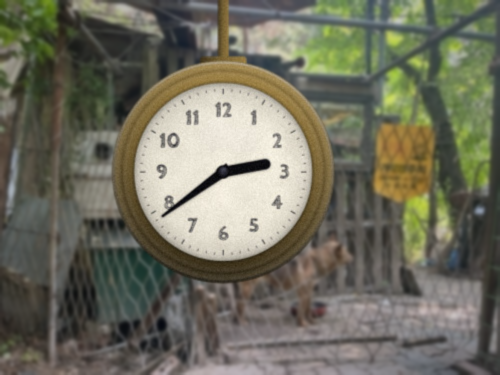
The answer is 2,39
